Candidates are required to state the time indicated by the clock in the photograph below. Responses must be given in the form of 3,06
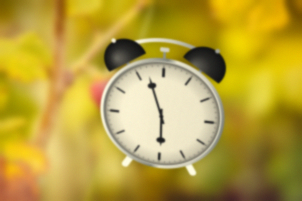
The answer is 5,57
